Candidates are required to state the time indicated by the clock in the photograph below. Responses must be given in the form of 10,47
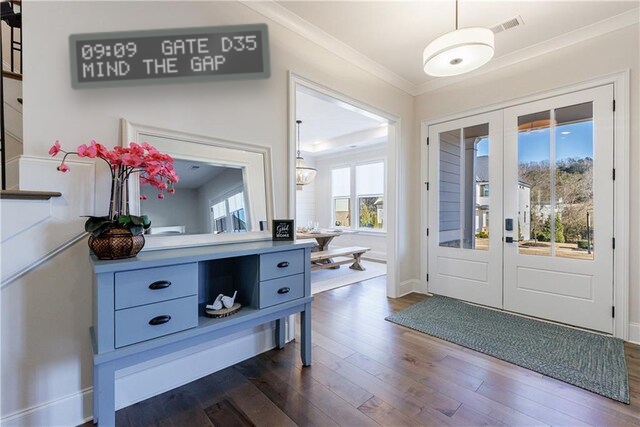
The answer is 9,09
